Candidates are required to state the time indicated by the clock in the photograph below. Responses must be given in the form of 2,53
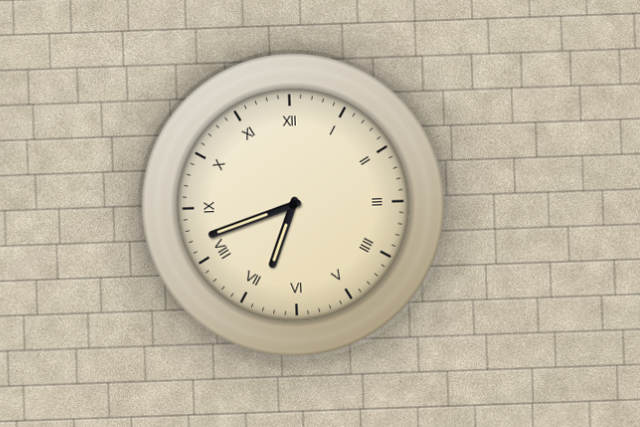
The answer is 6,42
